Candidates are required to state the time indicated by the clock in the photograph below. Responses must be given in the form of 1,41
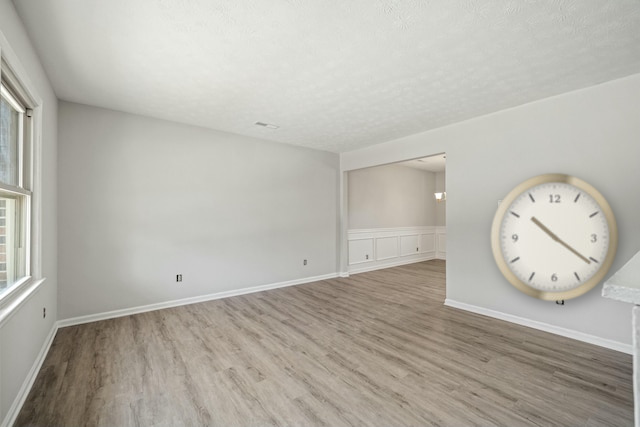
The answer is 10,21
